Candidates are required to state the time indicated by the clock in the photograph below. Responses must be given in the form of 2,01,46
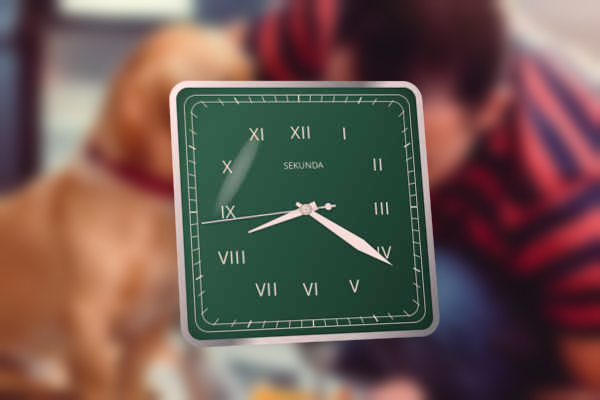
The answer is 8,20,44
